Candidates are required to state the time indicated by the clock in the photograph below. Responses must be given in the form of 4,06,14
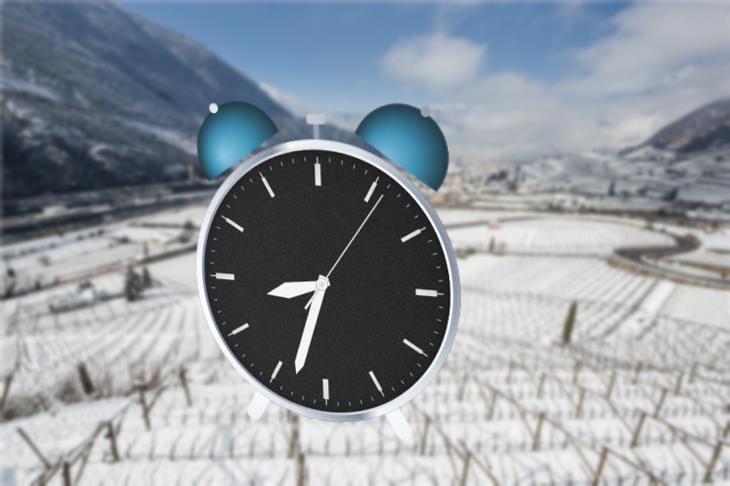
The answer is 8,33,06
